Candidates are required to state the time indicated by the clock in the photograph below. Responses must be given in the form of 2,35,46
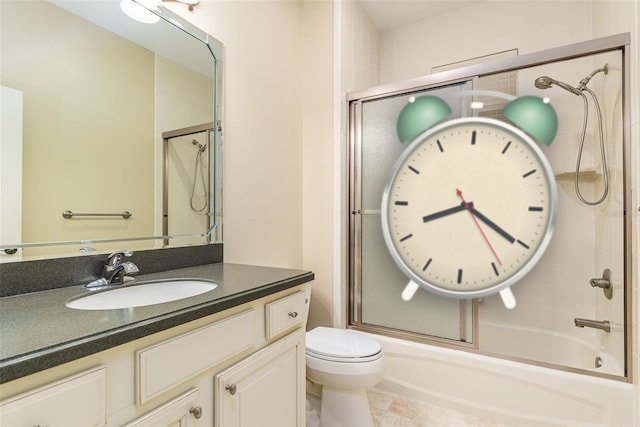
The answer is 8,20,24
